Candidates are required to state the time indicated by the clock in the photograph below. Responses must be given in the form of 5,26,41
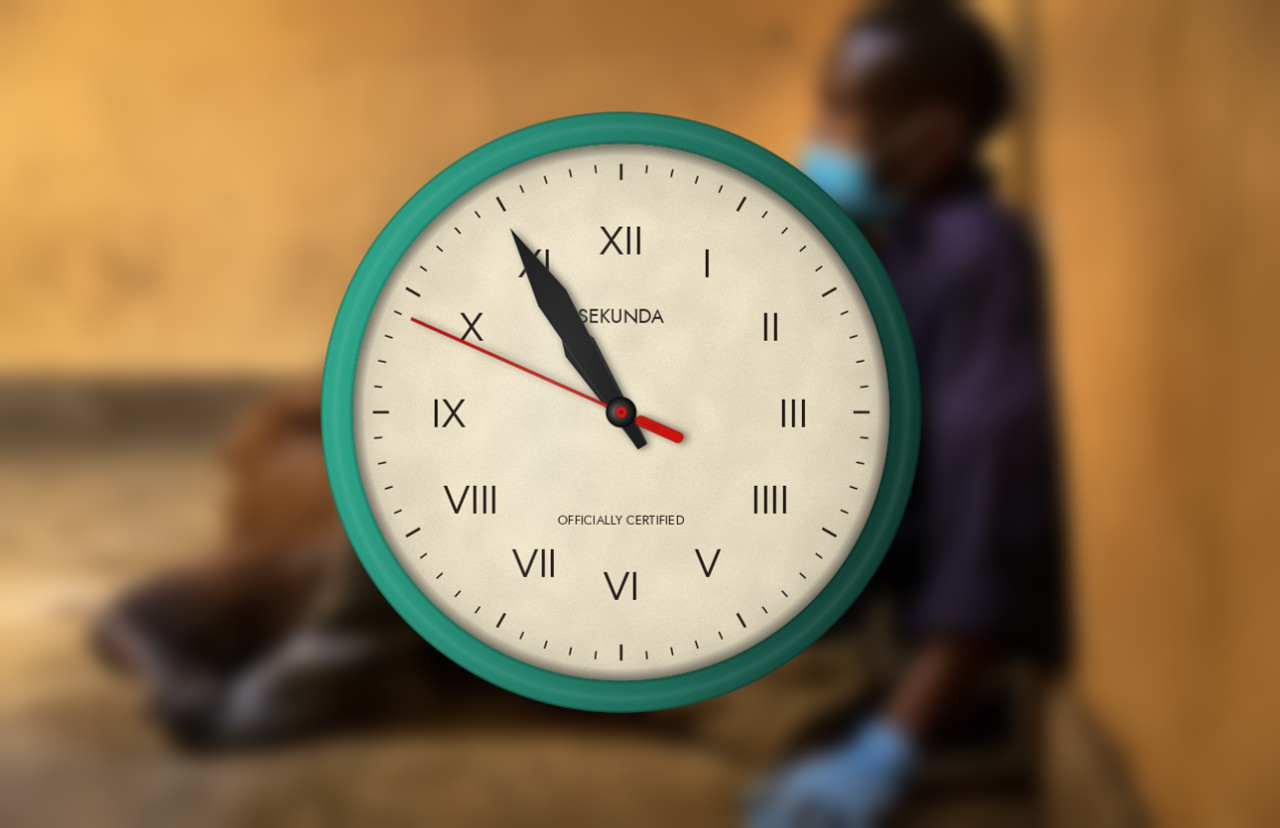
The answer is 10,54,49
